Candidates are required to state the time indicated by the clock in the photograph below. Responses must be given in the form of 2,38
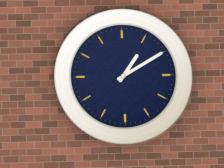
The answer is 1,10
